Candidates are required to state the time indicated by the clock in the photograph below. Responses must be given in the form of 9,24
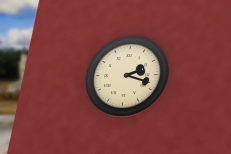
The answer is 2,18
